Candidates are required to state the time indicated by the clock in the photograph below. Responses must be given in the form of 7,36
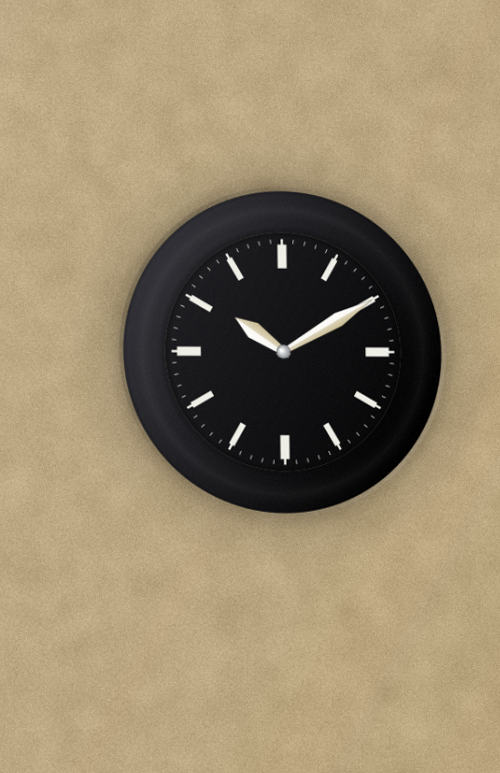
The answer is 10,10
